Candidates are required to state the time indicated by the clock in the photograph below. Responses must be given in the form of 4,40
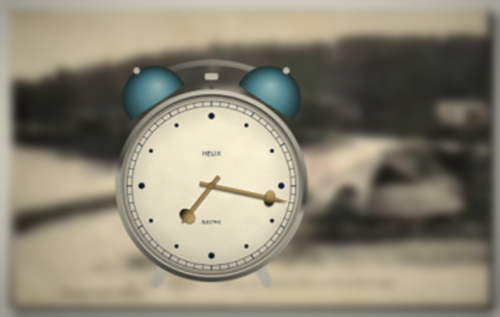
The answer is 7,17
